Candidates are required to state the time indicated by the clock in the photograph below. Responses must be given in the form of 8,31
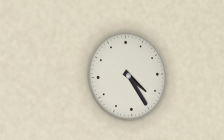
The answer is 4,25
